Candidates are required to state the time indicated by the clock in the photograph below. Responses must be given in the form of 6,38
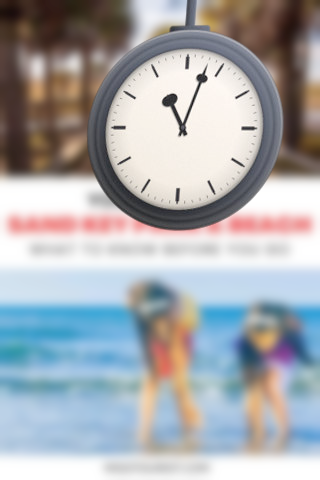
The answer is 11,03
